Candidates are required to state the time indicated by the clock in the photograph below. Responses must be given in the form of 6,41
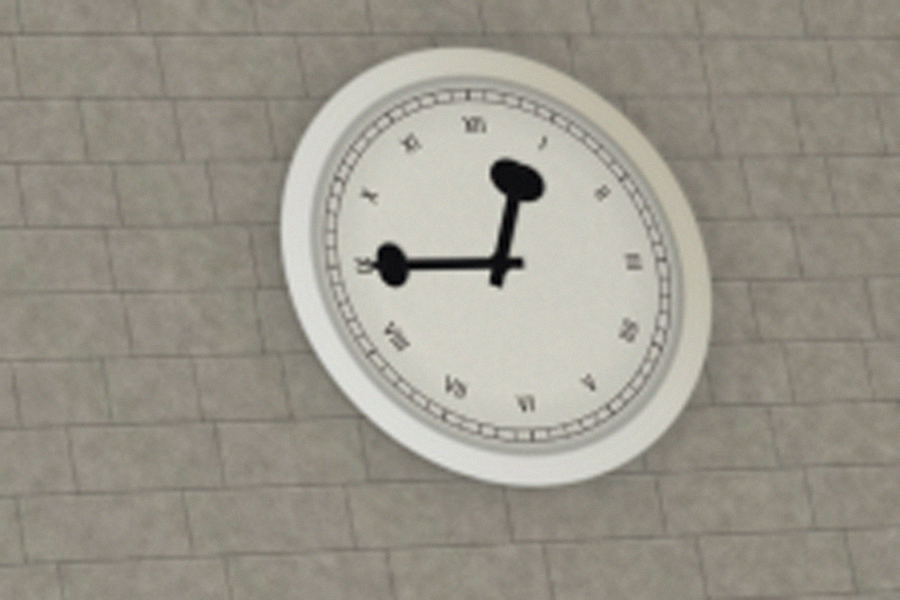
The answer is 12,45
